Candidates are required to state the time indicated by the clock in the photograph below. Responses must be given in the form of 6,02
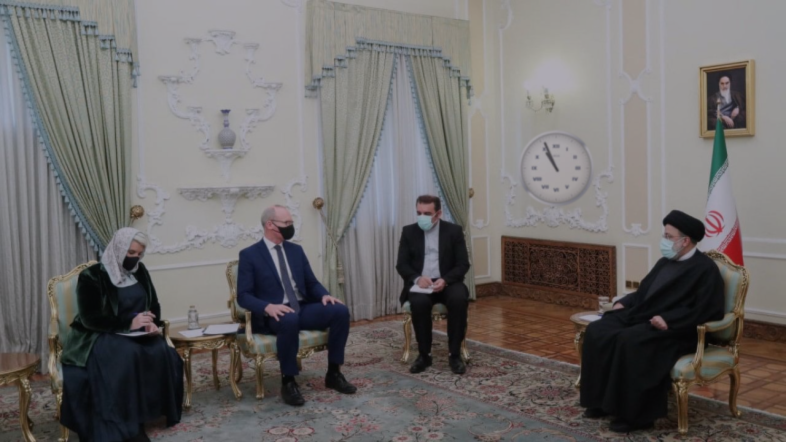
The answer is 10,56
